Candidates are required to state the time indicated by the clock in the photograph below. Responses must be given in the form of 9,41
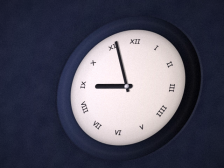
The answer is 8,56
